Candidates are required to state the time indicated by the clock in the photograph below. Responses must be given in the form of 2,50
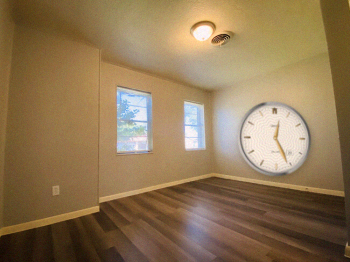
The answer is 12,26
